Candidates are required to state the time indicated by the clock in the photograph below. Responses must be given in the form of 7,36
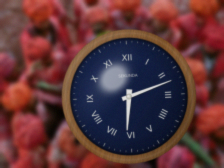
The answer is 6,12
